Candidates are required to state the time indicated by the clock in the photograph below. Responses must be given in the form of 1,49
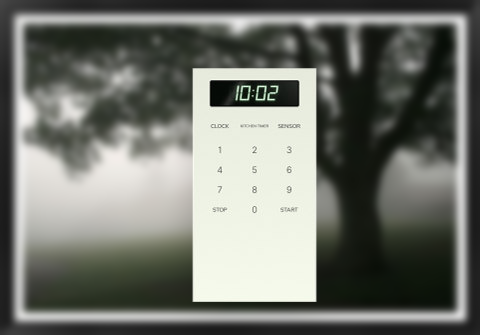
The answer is 10,02
